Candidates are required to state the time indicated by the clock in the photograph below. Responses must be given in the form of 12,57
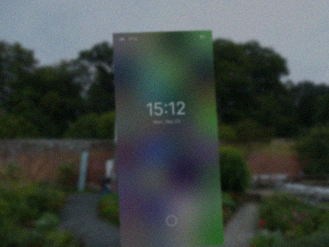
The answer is 15,12
